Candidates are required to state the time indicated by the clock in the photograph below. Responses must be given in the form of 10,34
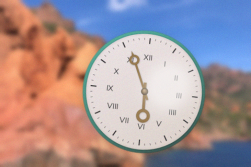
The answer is 5,56
